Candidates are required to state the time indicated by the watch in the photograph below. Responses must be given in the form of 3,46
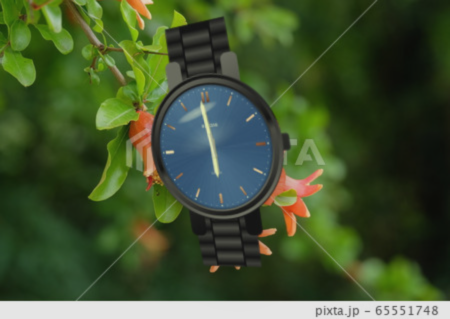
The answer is 5,59
